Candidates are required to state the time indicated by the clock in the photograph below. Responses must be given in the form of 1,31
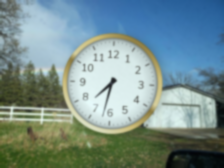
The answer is 7,32
